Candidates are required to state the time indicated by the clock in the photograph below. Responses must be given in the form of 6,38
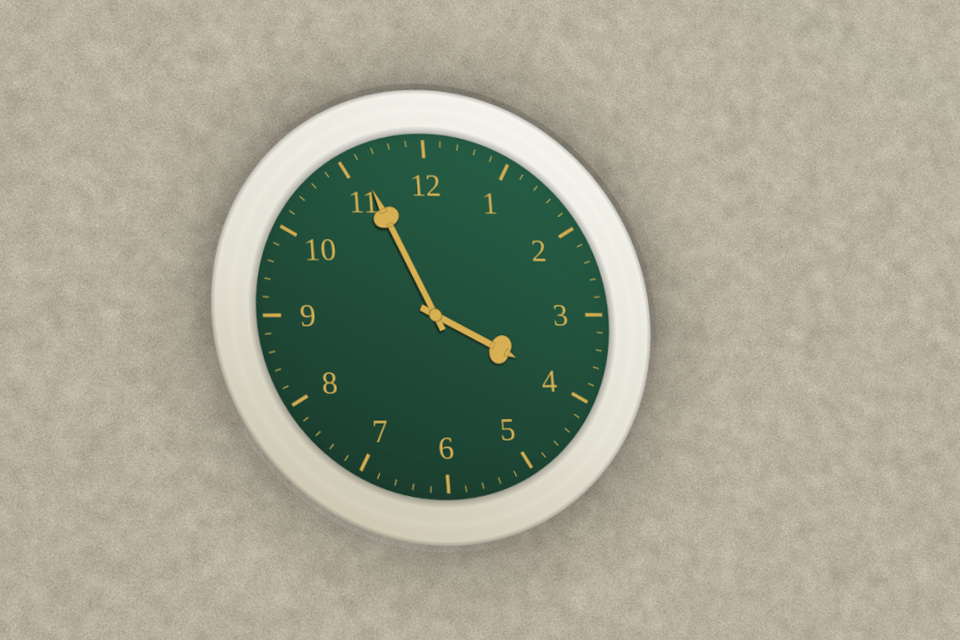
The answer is 3,56
